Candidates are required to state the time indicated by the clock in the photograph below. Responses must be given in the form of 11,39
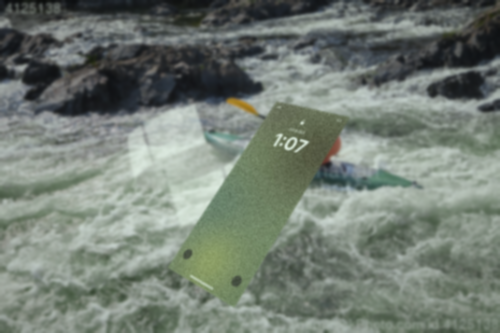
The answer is 1,07
